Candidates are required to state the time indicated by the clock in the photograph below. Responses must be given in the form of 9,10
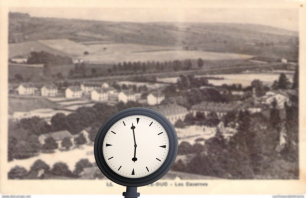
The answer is 5,58
